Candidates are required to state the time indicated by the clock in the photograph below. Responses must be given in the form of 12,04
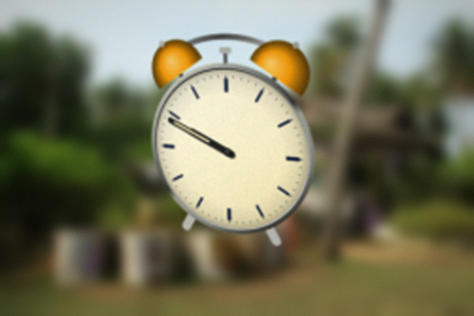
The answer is 9,49
